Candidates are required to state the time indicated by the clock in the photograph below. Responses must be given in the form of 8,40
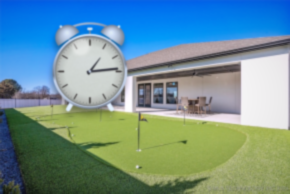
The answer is 1,14
